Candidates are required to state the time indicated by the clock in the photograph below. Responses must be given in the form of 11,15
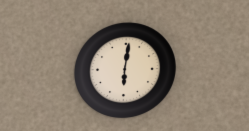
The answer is 6,01
